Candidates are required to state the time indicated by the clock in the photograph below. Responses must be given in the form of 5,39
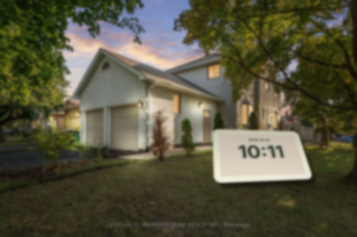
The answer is 10,11
